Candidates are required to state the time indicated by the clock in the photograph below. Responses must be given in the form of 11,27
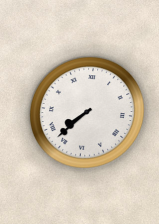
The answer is 7,37
